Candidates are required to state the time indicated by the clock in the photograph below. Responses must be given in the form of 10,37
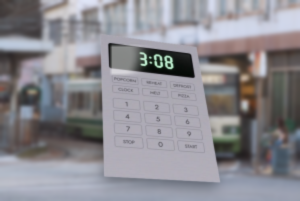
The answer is 3,08
